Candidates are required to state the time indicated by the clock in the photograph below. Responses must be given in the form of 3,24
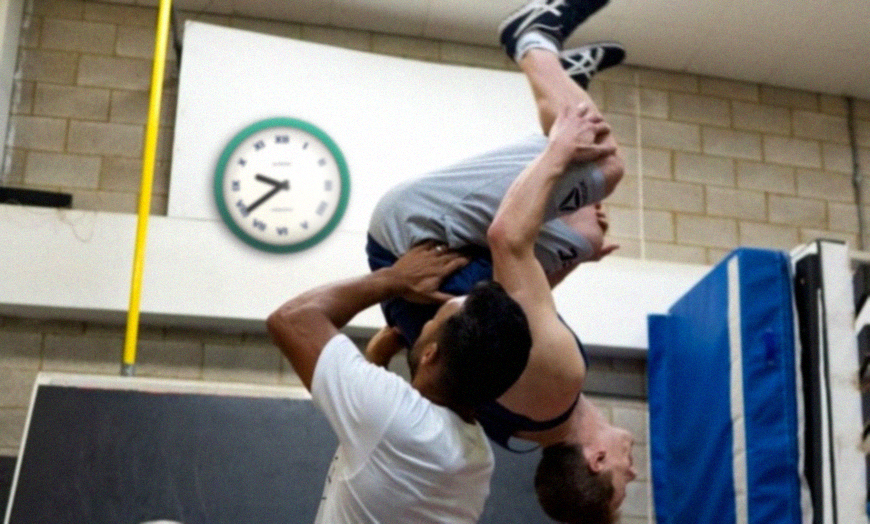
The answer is 9,39
